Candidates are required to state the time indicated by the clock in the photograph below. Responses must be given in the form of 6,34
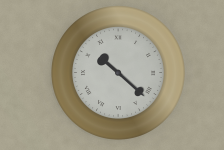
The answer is 10,22
